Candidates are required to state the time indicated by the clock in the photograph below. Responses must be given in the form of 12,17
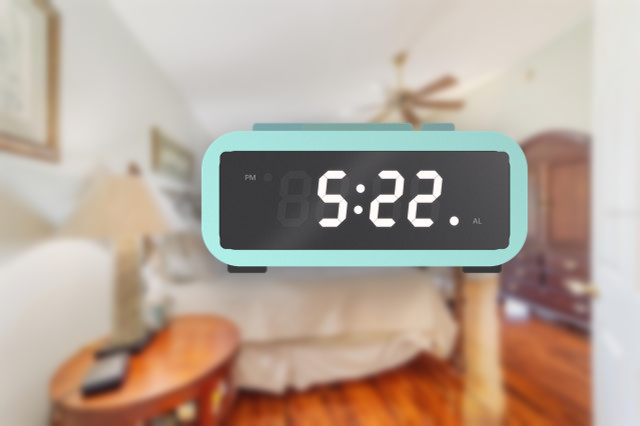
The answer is 5,22
